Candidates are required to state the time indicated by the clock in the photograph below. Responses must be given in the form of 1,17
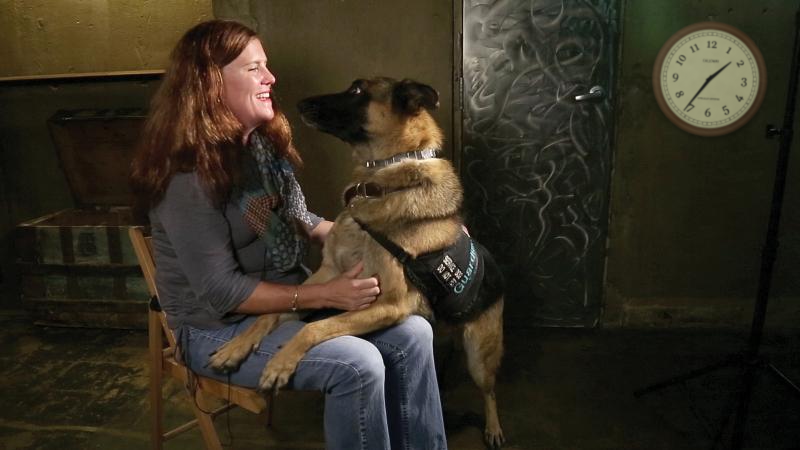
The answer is 1,36
